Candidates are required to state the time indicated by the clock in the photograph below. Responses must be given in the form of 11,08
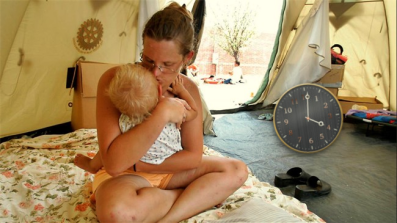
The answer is 4,01
